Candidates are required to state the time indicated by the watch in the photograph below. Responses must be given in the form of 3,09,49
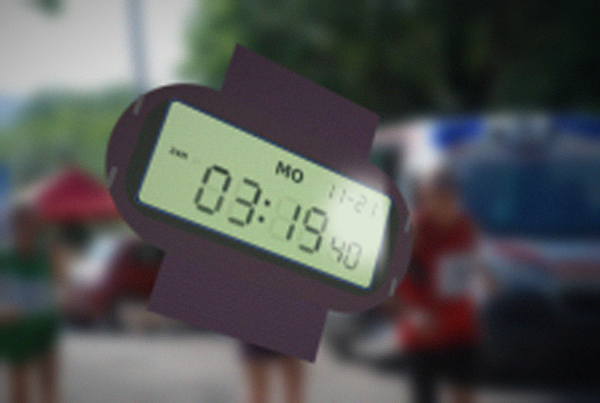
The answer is 3,19,40
